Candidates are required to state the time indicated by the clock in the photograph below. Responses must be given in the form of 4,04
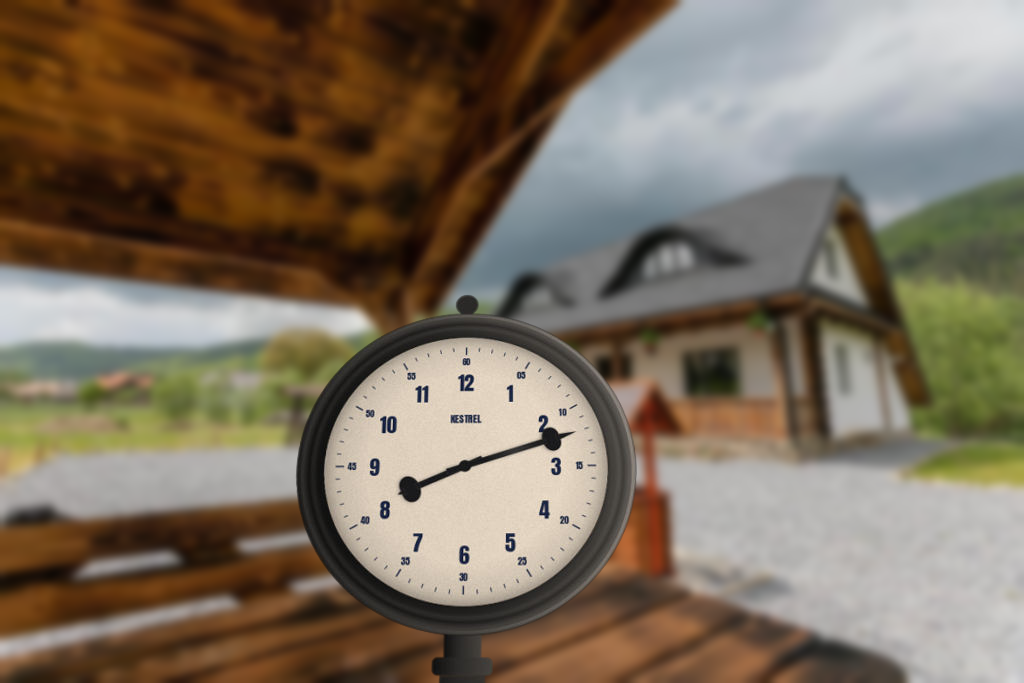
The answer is 8,12
